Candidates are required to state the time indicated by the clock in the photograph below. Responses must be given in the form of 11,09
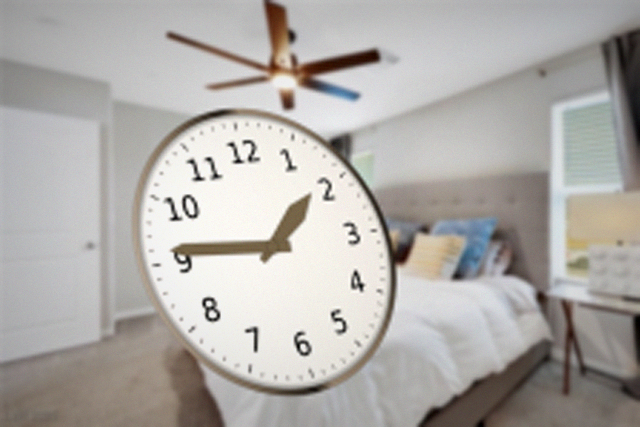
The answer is 1,46
